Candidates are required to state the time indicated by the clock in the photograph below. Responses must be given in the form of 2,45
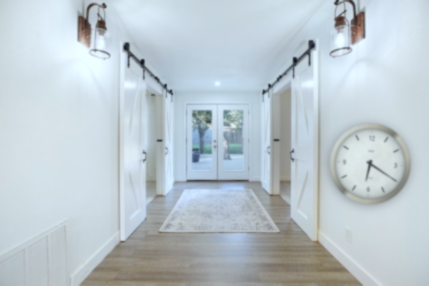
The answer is 6,20
